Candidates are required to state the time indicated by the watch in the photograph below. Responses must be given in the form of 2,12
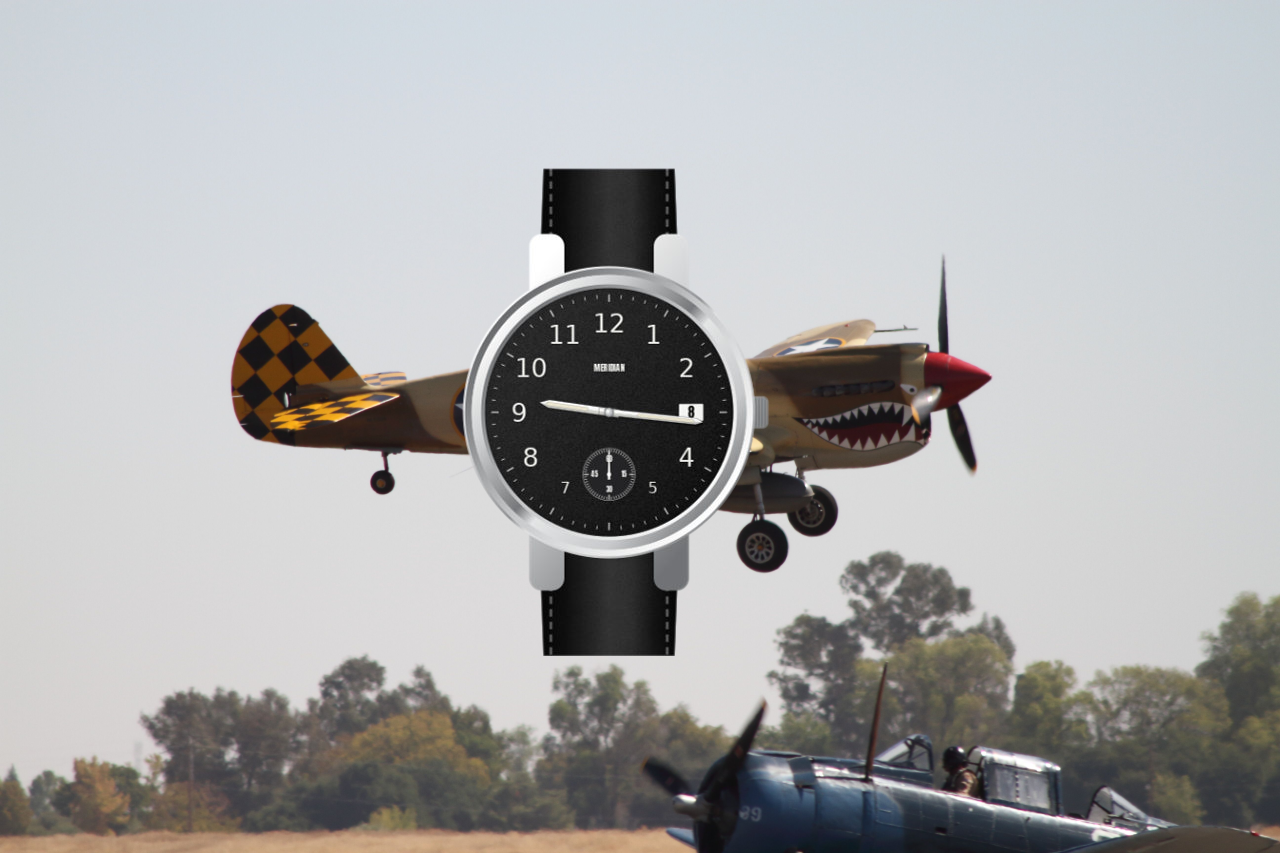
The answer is 9,16
